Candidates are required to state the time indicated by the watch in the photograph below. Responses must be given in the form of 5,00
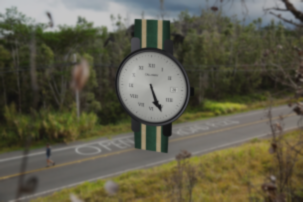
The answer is 5,26
